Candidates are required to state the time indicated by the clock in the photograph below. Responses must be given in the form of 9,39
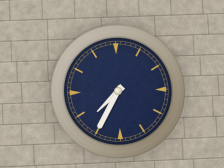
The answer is 7,35
